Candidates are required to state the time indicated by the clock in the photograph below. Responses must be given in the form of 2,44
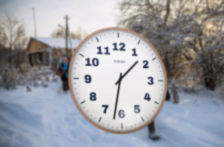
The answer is 1,32
